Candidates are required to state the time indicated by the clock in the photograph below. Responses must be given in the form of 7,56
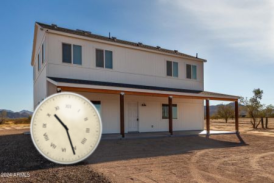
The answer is 10,26
